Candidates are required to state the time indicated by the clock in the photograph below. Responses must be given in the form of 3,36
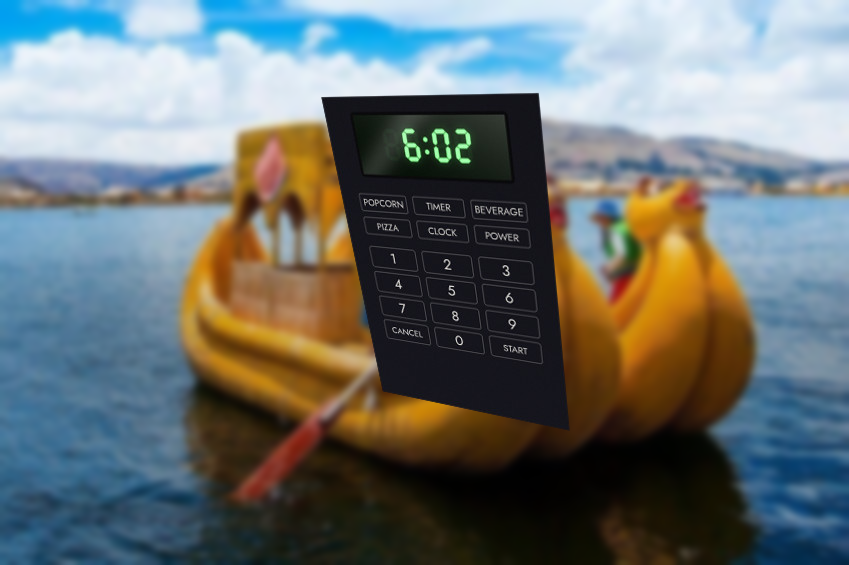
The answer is 6,02
